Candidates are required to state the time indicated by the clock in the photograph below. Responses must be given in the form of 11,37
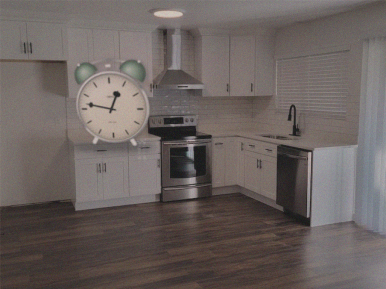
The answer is 12,47
